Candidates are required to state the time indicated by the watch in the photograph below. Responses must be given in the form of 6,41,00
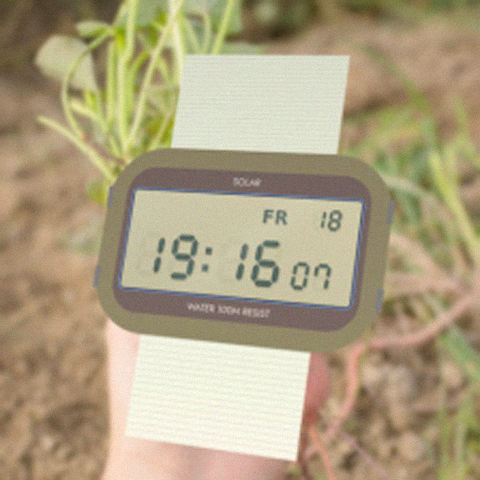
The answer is 19,16,07
